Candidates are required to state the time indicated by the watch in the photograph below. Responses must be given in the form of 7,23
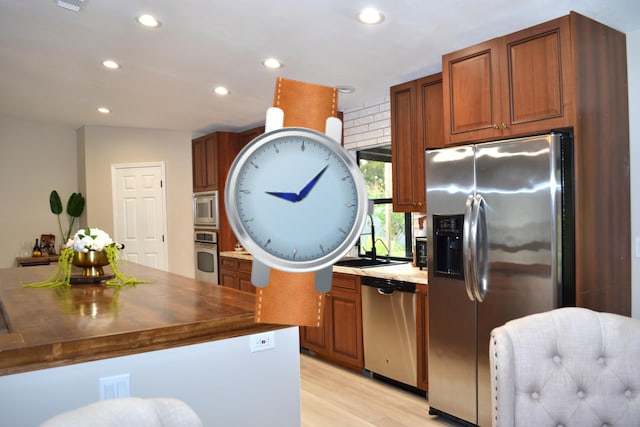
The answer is 9,06
